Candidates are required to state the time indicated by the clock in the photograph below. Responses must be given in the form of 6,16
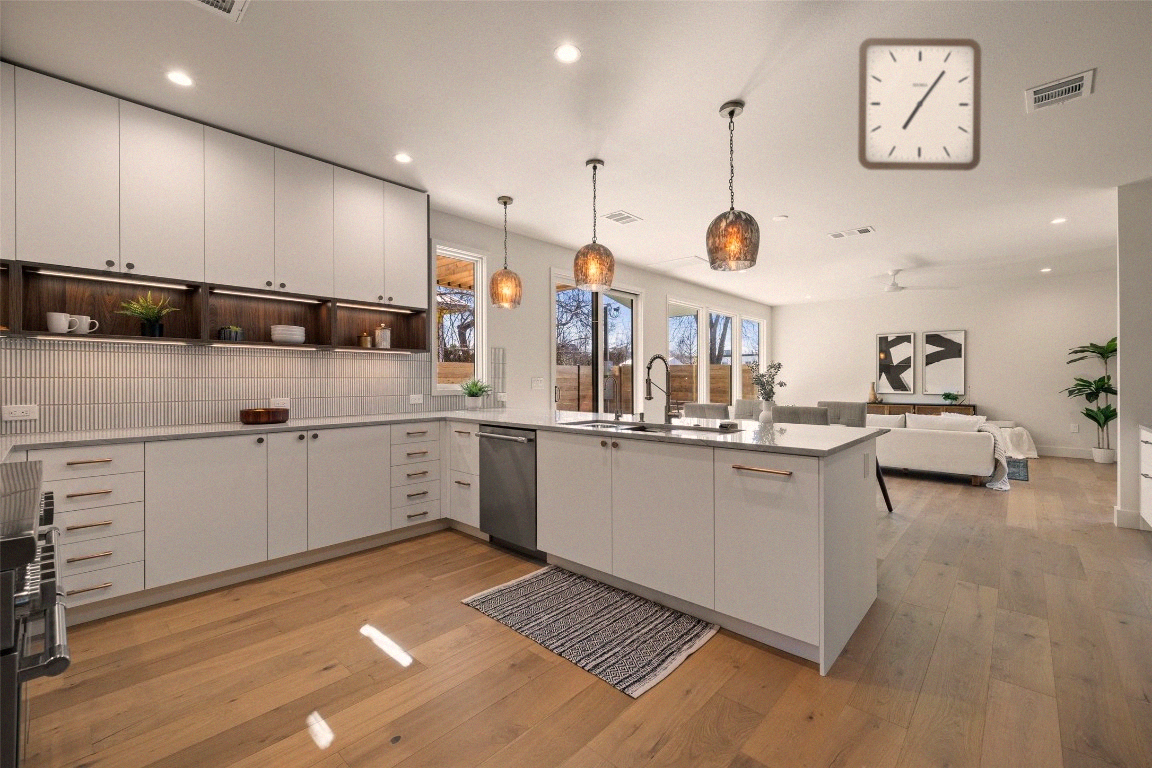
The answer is 7,06
